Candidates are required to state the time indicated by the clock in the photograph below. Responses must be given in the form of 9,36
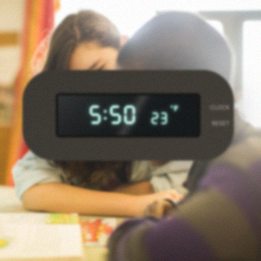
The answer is 5,50
